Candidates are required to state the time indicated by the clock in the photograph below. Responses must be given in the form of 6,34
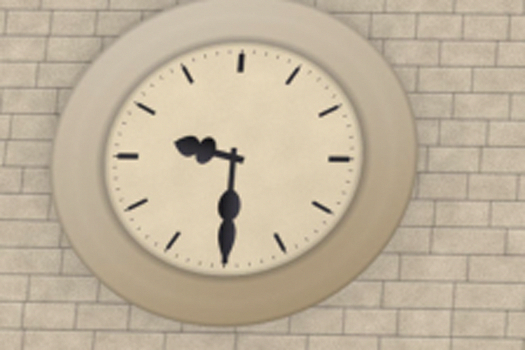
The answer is 9,30
